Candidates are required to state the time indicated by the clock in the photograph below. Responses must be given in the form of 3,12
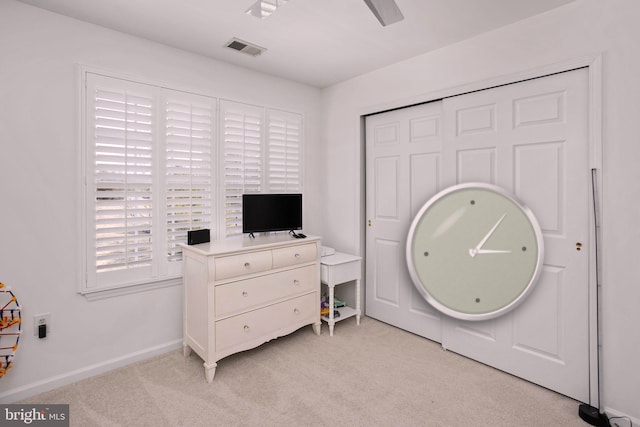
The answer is 3,07
